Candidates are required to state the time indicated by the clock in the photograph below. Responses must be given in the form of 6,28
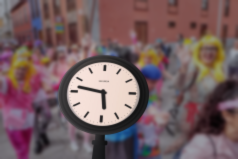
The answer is 5,47
